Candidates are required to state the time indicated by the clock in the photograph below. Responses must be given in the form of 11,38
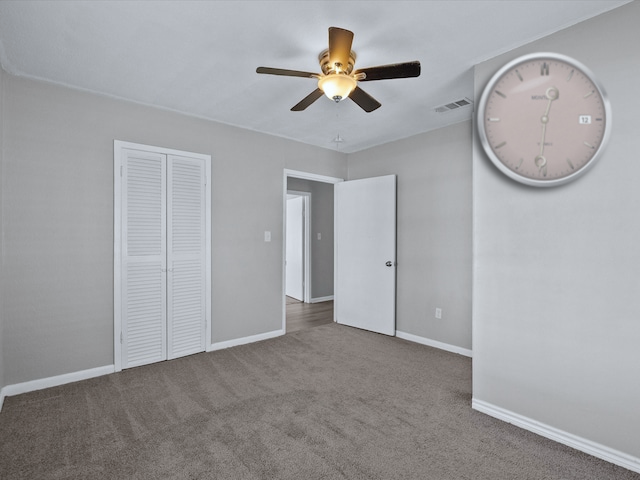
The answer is 12,31
